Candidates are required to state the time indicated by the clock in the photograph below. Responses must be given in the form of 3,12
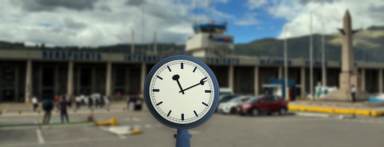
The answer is 11,11
